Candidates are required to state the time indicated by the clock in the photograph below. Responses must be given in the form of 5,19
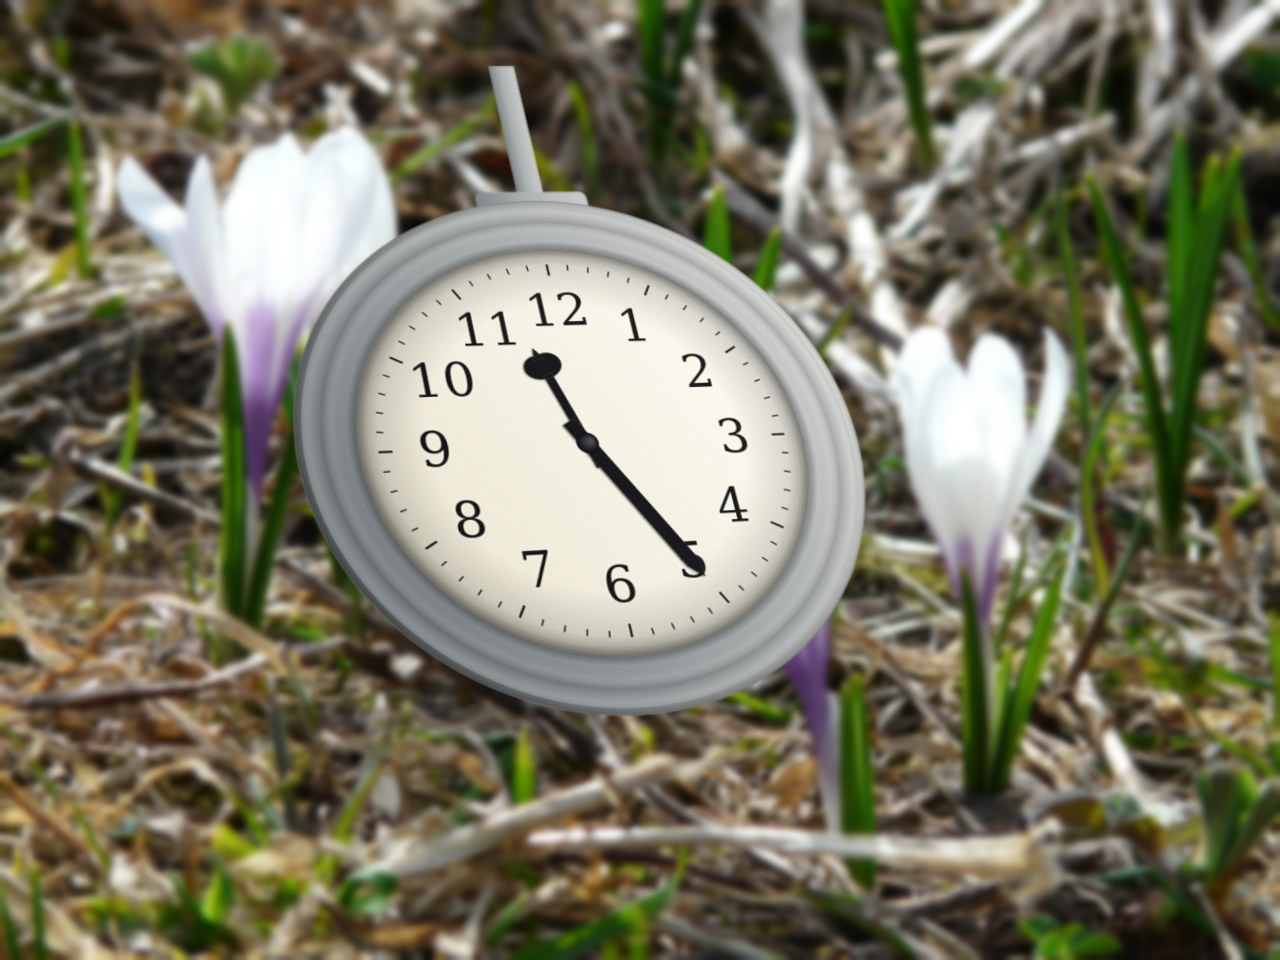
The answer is 11,25
